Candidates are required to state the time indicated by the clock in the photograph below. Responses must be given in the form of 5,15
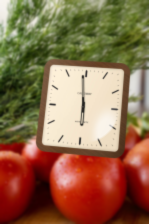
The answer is 5,59
